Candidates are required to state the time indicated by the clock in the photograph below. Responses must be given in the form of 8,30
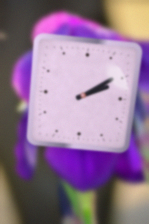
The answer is 2,09
